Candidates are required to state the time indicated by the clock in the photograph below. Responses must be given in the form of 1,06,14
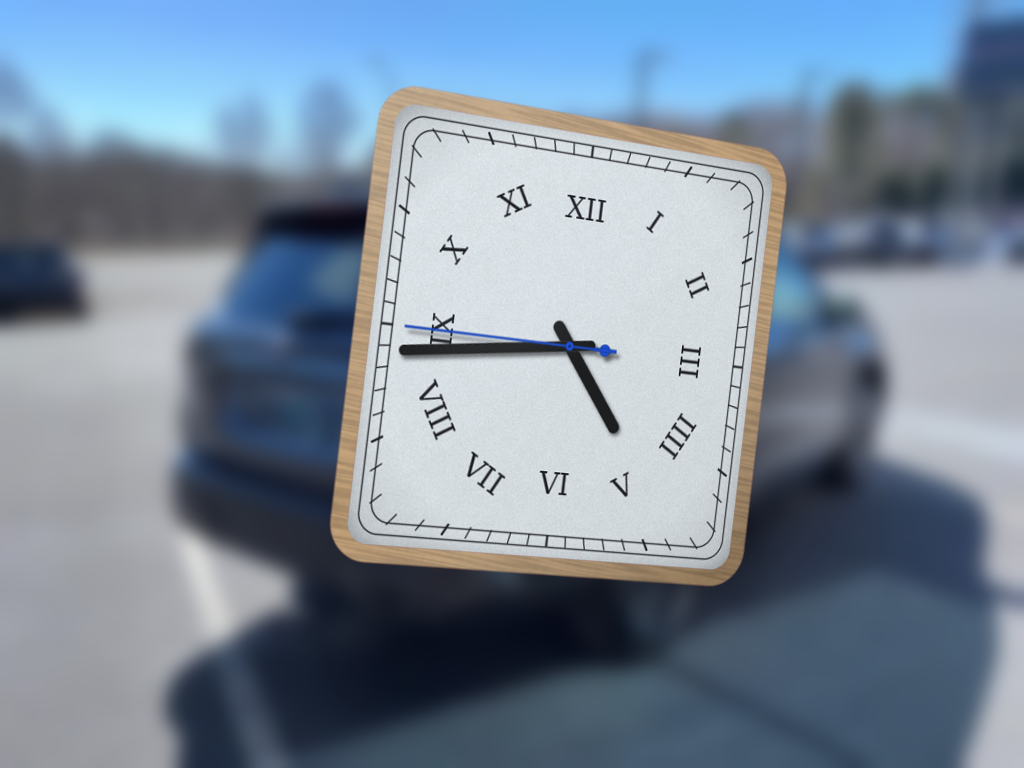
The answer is 4,43,45
